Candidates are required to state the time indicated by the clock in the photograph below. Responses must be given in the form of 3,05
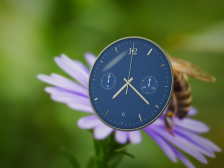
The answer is 7,21
